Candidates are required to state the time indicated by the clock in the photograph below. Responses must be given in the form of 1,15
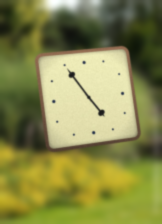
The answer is 4,55
